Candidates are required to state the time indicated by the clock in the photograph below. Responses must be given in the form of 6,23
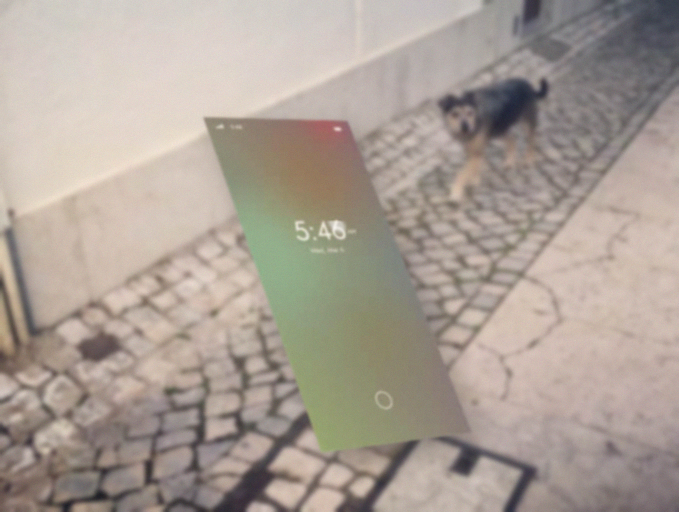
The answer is 5,46
